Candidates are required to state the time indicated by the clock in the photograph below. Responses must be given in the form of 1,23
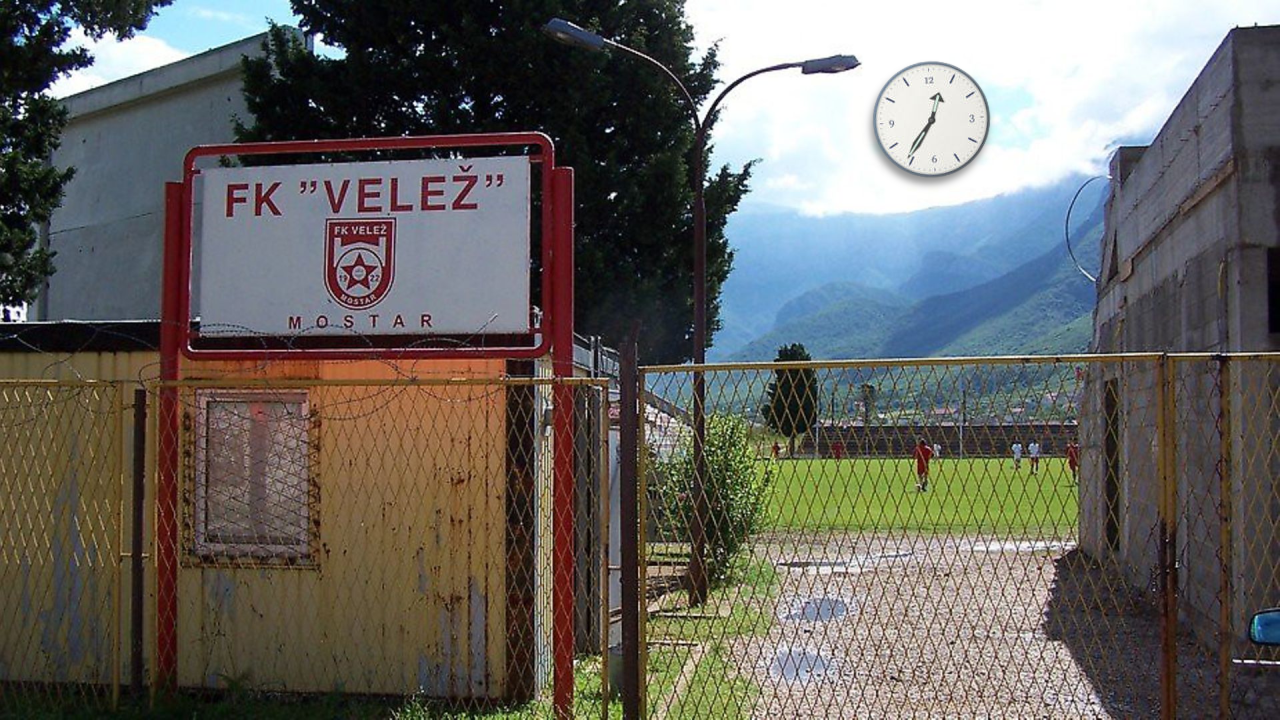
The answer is 12,36
